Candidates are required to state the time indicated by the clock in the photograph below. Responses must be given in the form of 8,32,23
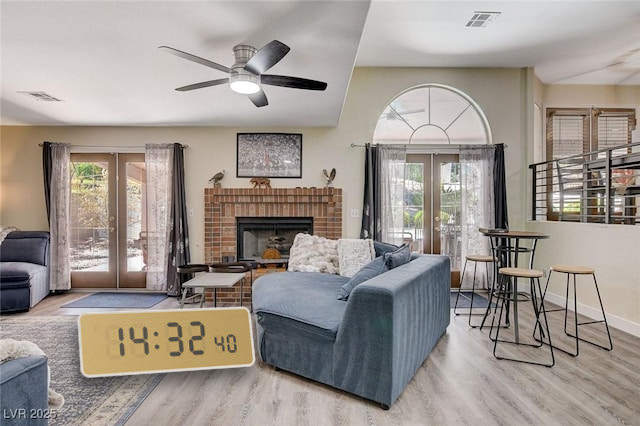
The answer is 14,32,40
